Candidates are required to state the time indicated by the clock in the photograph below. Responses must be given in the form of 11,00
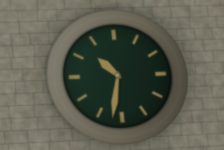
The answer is 10,32
